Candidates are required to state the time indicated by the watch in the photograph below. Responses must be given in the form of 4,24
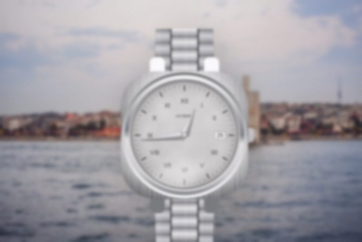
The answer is 12,44
